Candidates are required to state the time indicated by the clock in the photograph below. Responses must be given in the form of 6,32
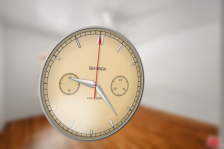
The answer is 9,23
